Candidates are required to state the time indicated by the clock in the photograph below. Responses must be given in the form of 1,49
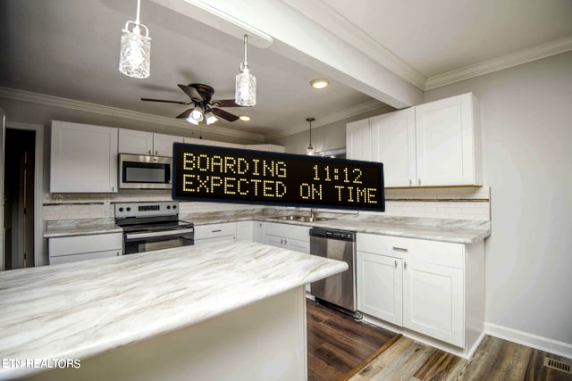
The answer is 11,12
